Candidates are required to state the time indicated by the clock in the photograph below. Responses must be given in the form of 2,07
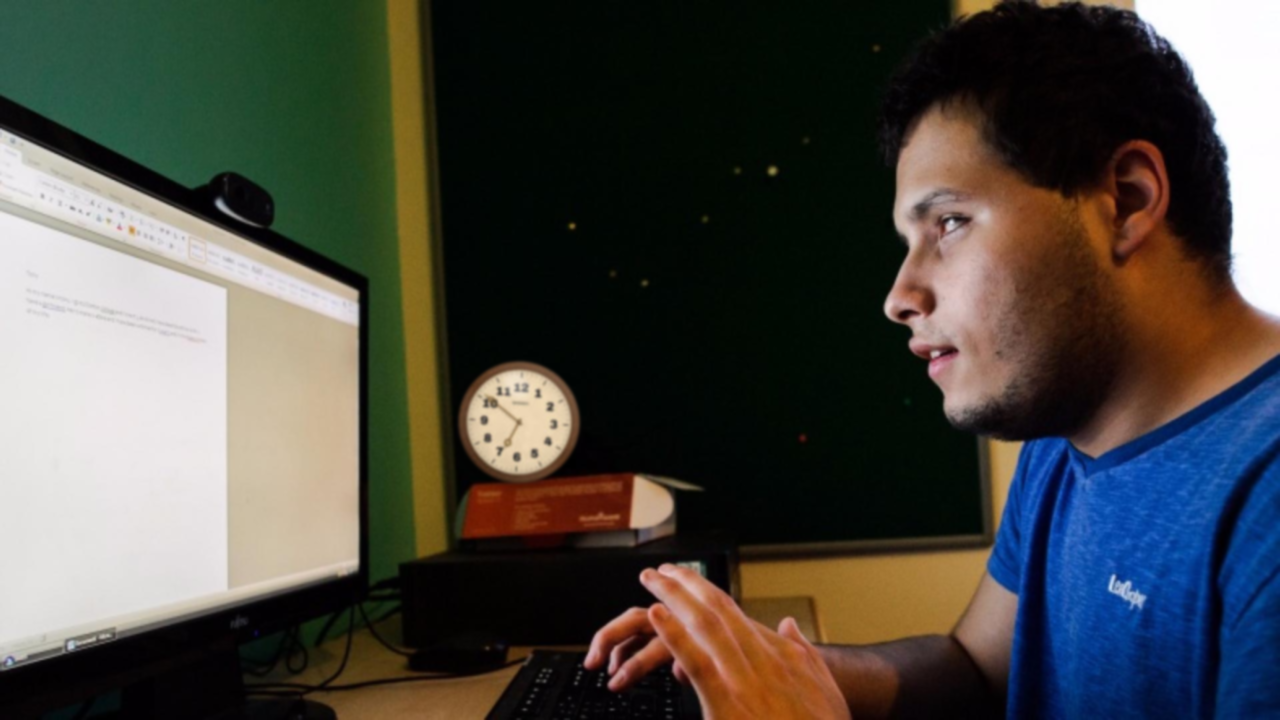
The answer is 6,51
